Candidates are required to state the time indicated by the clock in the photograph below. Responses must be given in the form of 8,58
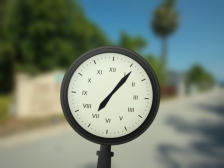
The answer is 7,06
